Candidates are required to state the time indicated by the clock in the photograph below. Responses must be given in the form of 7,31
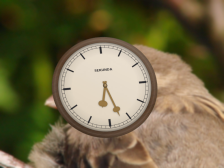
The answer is 6,27
